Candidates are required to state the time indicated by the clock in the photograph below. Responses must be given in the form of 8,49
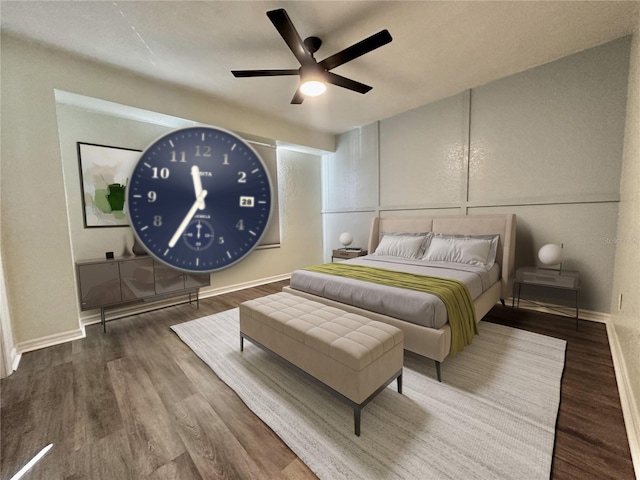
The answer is 11,35
